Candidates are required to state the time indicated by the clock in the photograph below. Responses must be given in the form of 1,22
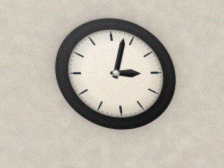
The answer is 3,03
